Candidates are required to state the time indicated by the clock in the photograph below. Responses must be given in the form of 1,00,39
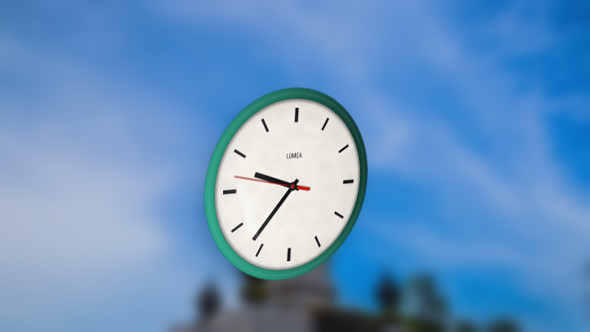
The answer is 9,36,47
